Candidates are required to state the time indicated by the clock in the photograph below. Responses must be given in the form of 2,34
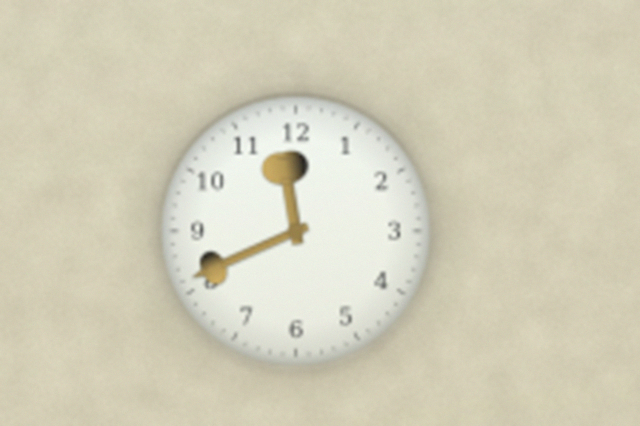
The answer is 11,41
